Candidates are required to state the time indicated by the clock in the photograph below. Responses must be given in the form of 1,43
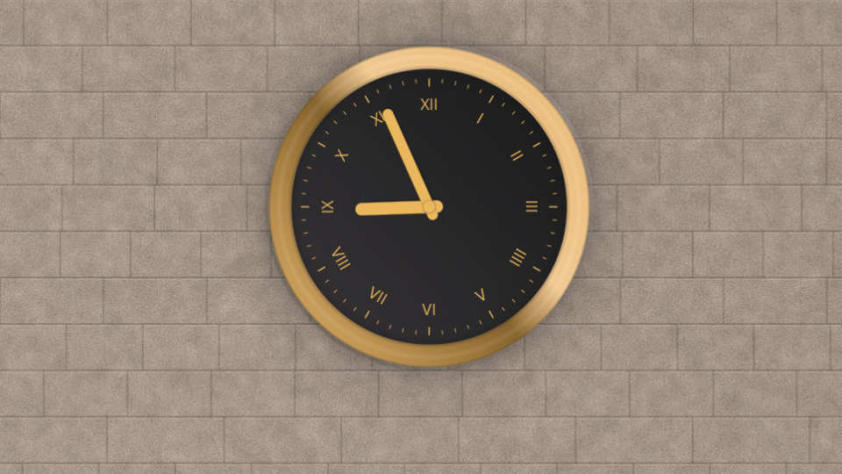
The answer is 8,56
